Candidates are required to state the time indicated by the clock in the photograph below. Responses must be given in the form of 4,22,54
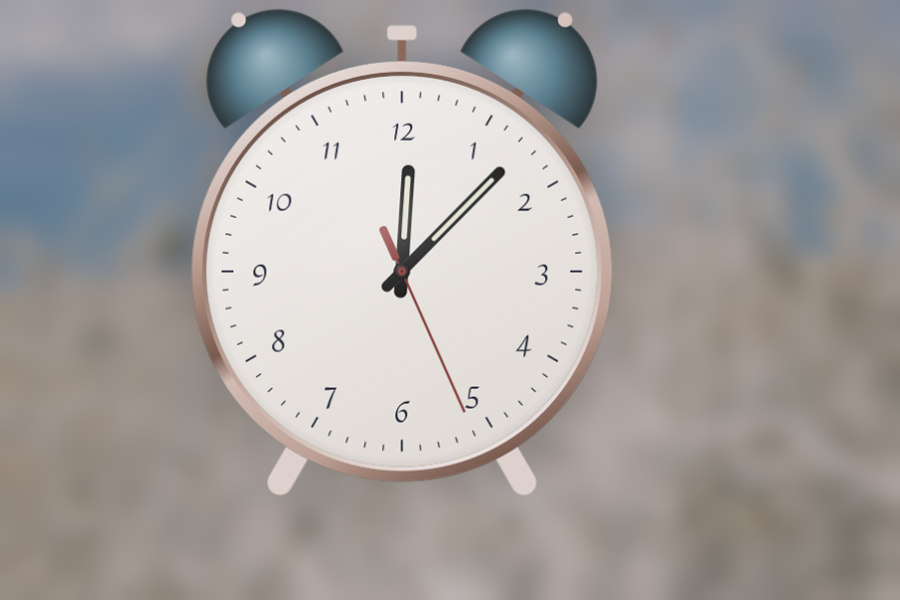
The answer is 12,07,26
